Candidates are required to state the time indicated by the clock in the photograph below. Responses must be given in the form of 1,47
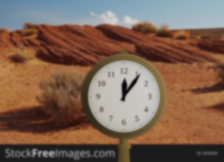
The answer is 12,06
